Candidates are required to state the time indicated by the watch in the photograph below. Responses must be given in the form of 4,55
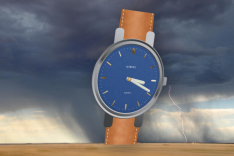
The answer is 3,19
